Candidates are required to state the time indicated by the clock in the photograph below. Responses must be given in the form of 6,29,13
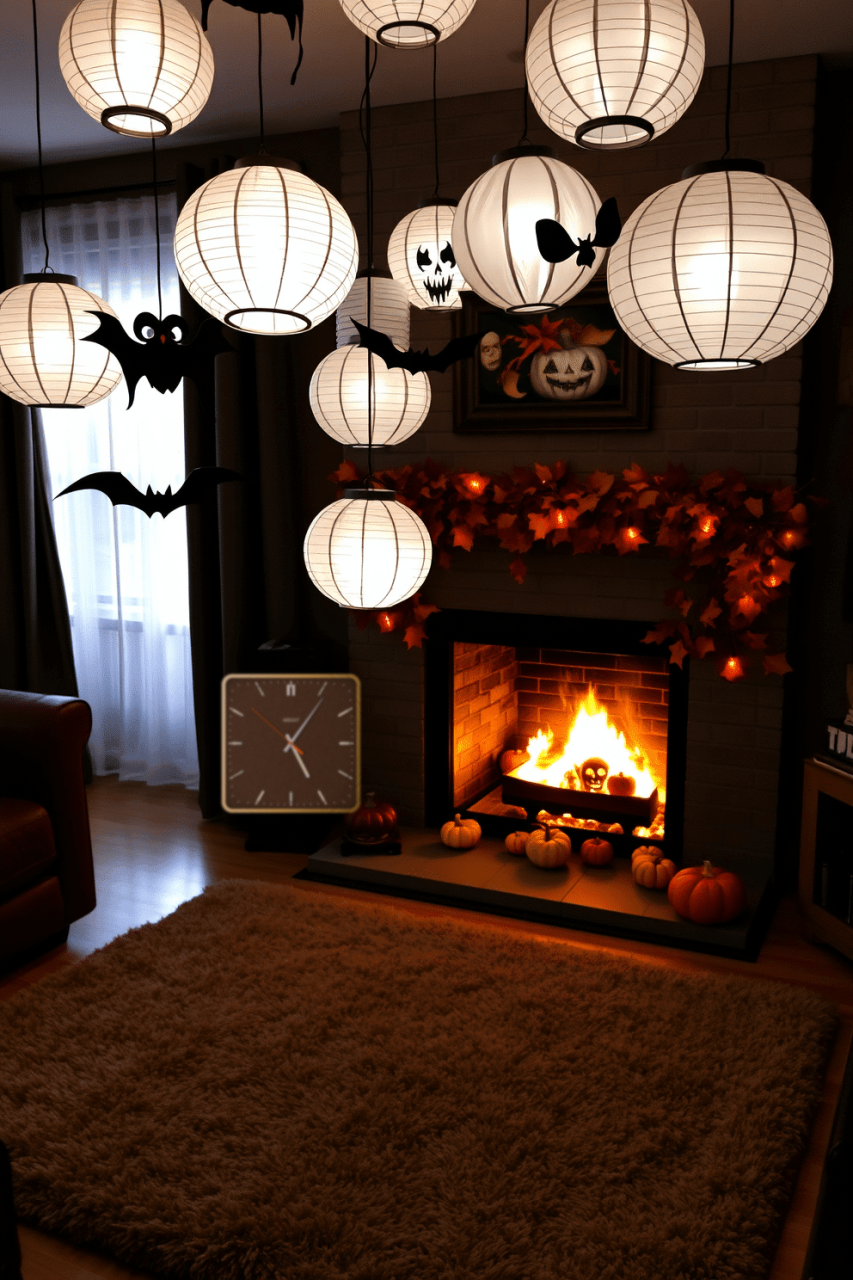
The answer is 5,05,52
